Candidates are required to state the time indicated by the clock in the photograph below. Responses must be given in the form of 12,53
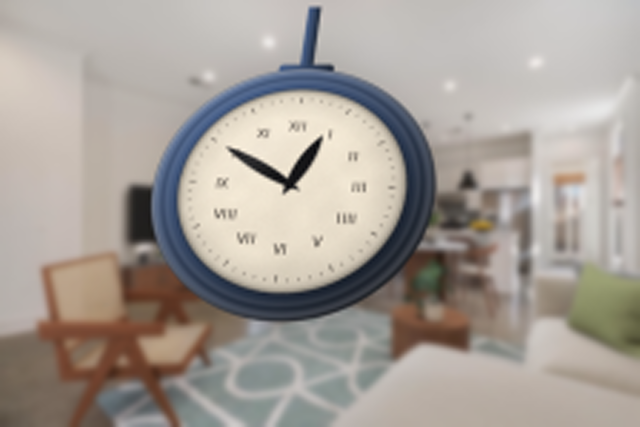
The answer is 12,50
